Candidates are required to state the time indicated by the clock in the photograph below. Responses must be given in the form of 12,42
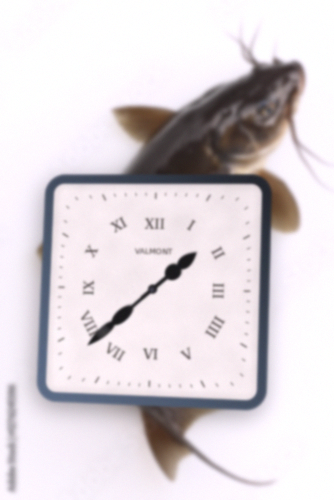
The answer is 1,38
